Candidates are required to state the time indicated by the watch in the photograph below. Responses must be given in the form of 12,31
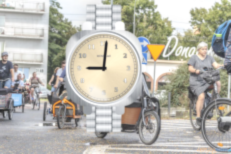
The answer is 9,01
